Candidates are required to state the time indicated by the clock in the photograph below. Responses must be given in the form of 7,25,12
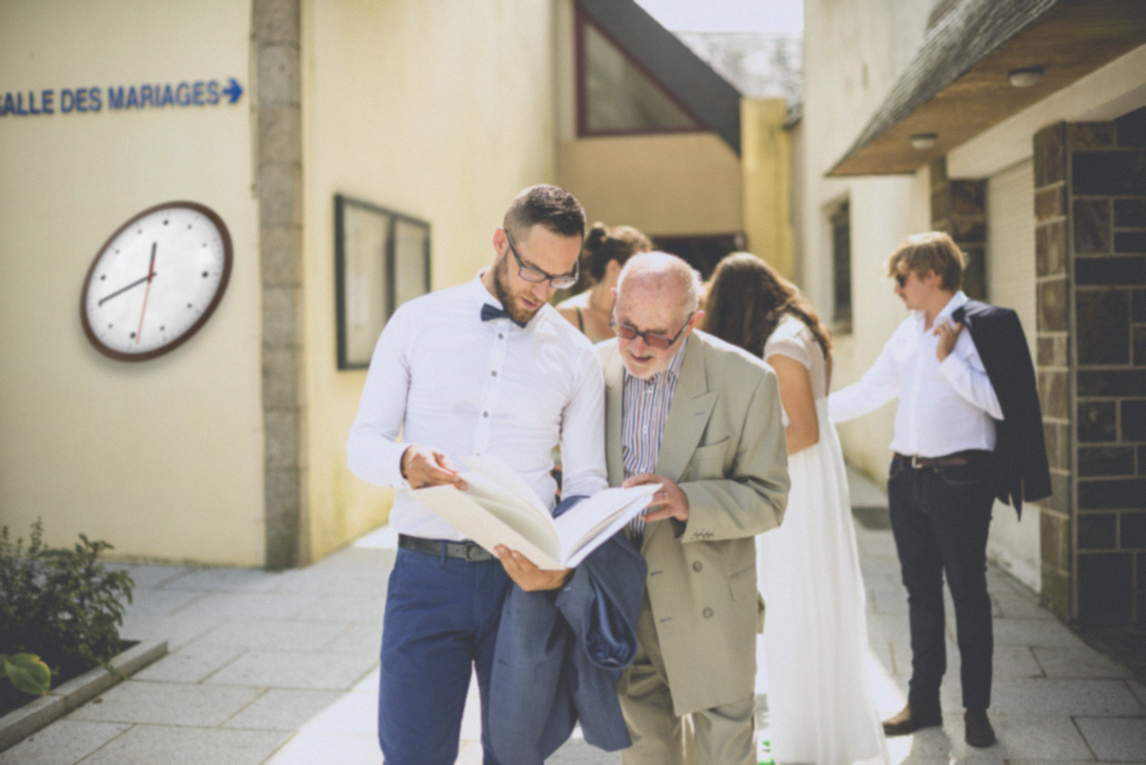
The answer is 11,40,29
